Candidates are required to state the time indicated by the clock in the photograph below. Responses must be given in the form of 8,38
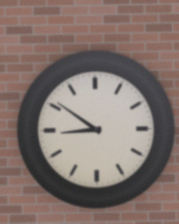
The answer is 8,51
